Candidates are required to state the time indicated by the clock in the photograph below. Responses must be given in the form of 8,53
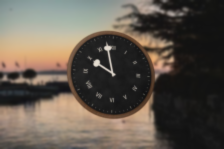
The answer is 9,58
